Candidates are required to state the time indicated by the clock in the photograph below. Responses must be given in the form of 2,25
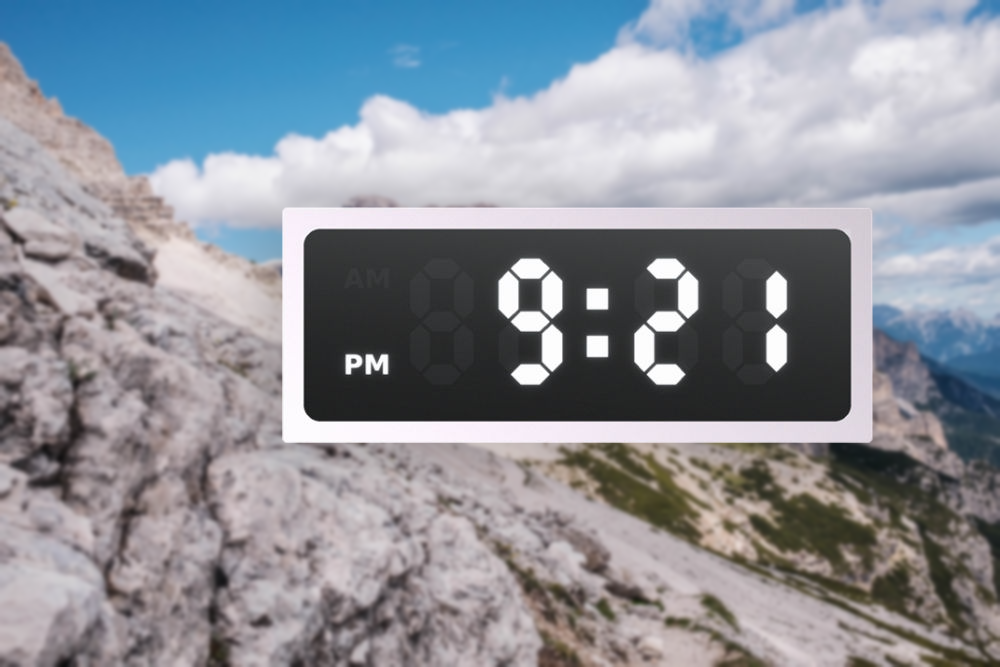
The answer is 9,21
